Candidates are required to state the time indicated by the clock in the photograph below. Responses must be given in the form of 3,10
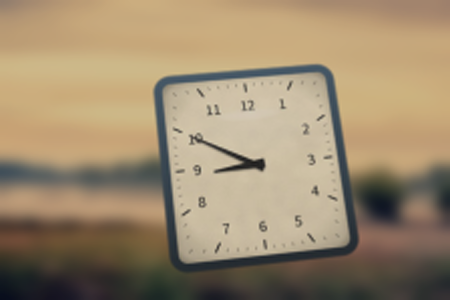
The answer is 8,50
